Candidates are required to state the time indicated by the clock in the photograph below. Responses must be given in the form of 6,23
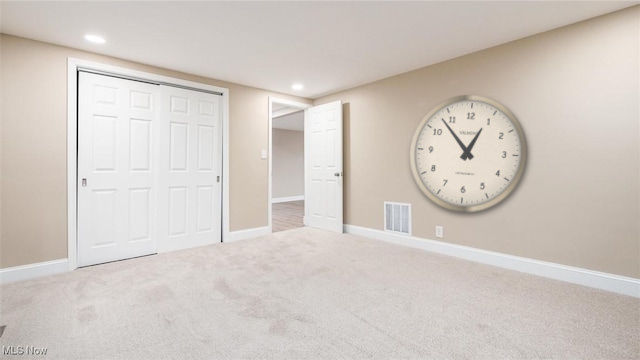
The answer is 12,53
